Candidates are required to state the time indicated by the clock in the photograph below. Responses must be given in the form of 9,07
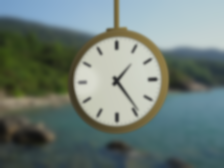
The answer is 1,24
